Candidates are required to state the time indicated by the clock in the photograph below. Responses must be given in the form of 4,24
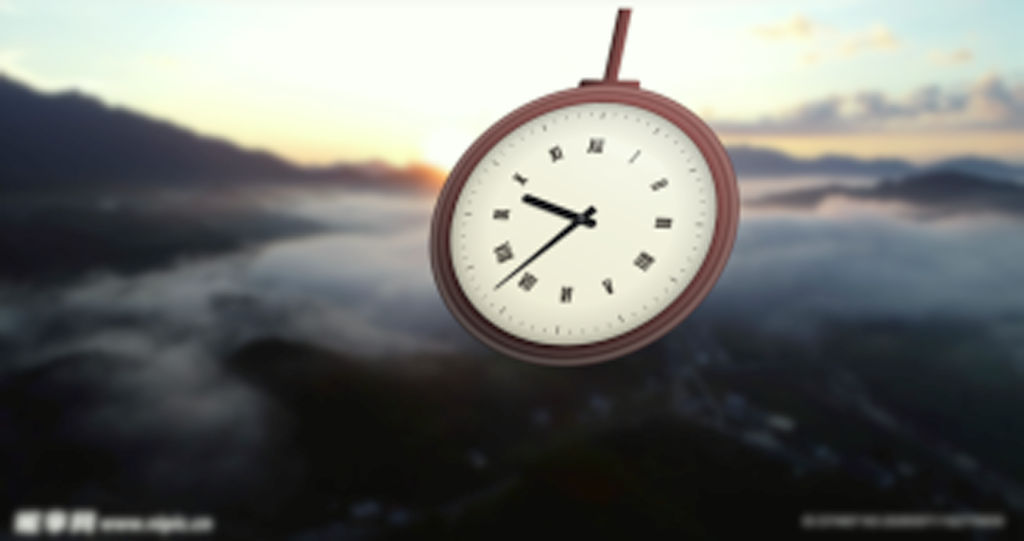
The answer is 9,37
